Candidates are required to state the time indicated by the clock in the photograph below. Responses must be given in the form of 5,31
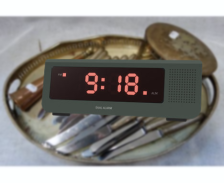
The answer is 9,18
